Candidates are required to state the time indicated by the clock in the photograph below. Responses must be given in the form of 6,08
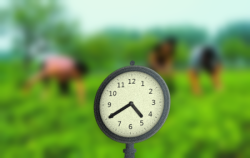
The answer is 4,40
